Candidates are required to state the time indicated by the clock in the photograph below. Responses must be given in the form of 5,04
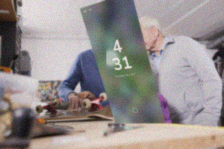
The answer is 4,31
